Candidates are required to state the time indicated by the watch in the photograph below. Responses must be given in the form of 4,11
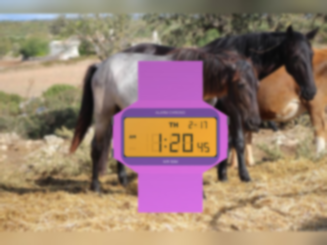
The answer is 1,20
